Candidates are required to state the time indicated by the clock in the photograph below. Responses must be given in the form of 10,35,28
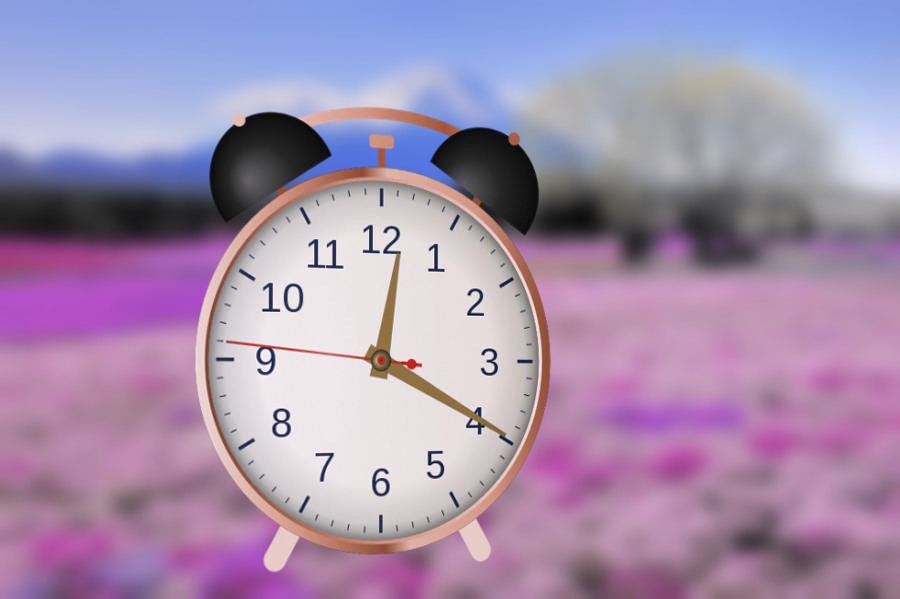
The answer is 12,19,46
